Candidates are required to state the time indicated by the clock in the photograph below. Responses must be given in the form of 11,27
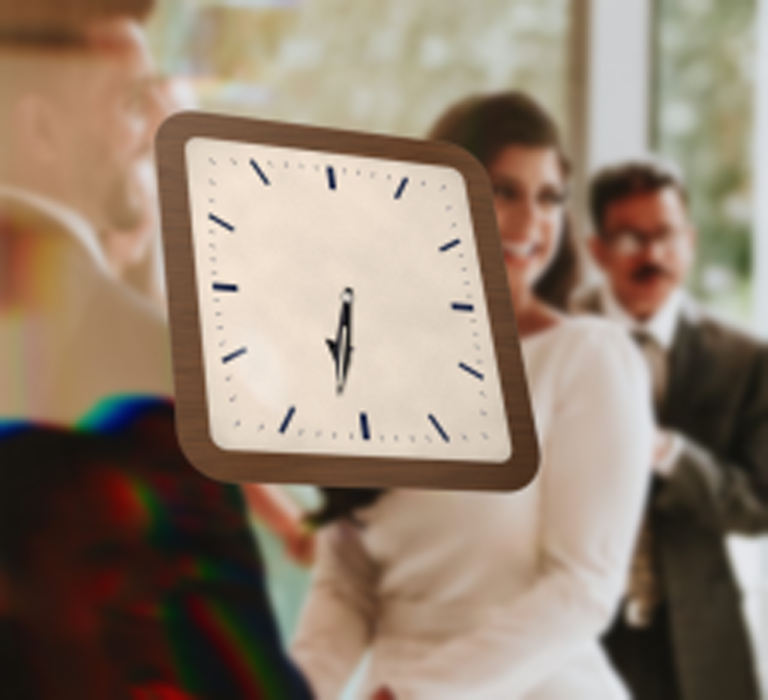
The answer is 6,32
